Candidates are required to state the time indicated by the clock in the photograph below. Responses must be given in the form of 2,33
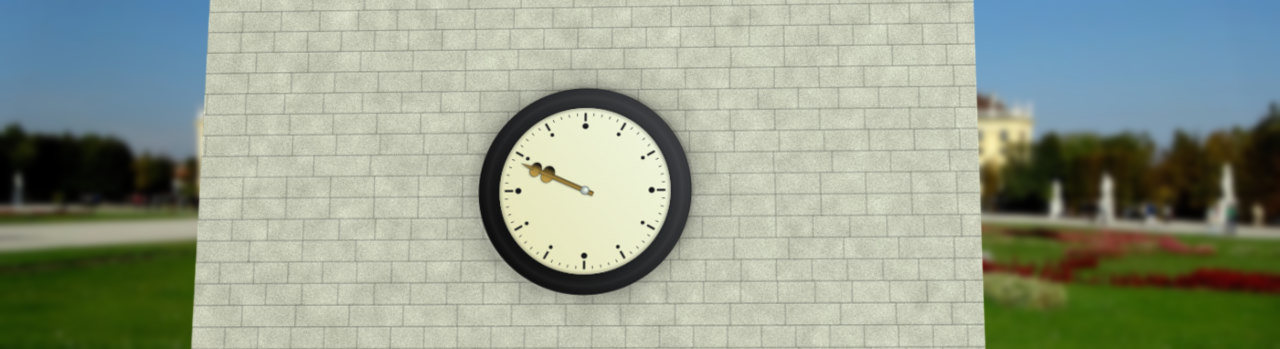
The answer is 9,49
